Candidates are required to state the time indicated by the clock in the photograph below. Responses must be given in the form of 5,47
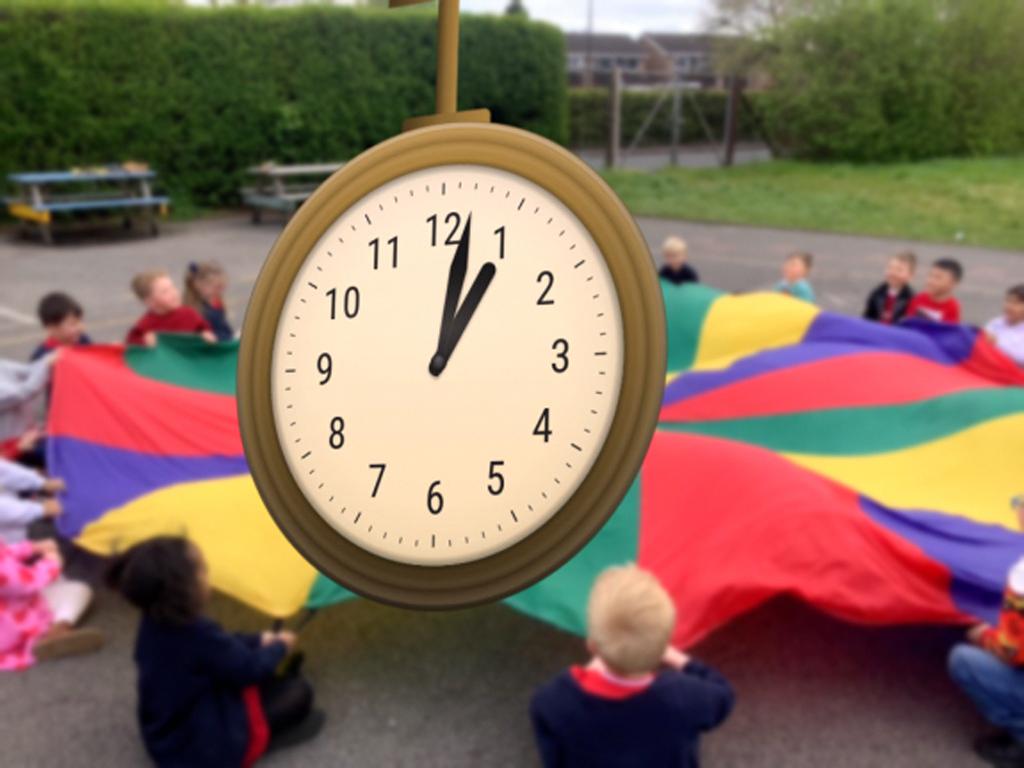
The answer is 1,02
